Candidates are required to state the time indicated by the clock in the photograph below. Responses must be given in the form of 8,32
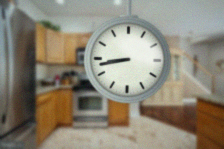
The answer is 8,43
